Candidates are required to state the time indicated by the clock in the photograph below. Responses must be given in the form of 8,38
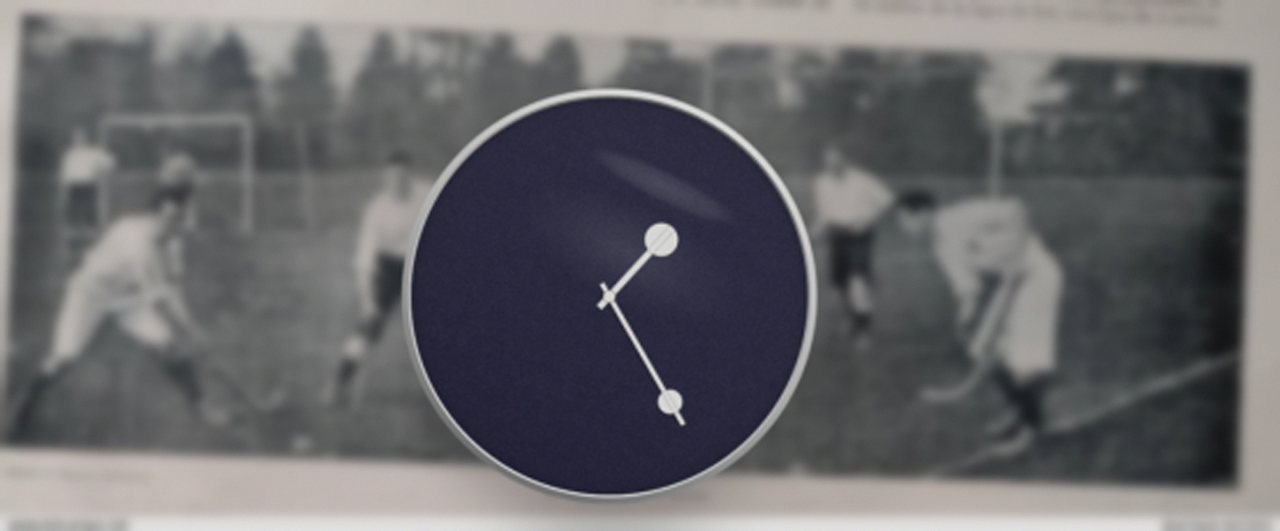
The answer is 1,25
